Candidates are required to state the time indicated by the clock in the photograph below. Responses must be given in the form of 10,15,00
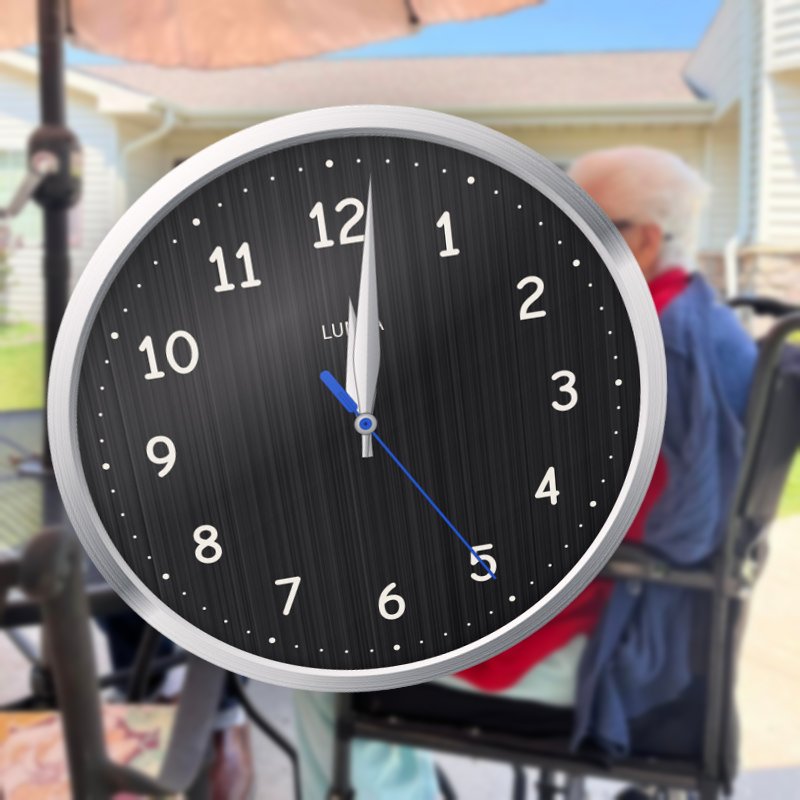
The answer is 12,01,25
